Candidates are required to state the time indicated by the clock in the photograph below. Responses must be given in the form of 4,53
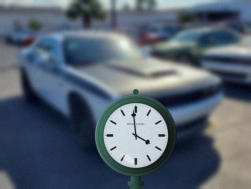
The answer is 3,59
